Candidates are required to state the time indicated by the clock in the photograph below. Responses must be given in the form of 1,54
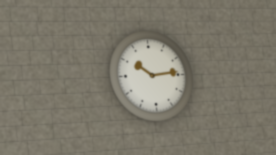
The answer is 10,14
